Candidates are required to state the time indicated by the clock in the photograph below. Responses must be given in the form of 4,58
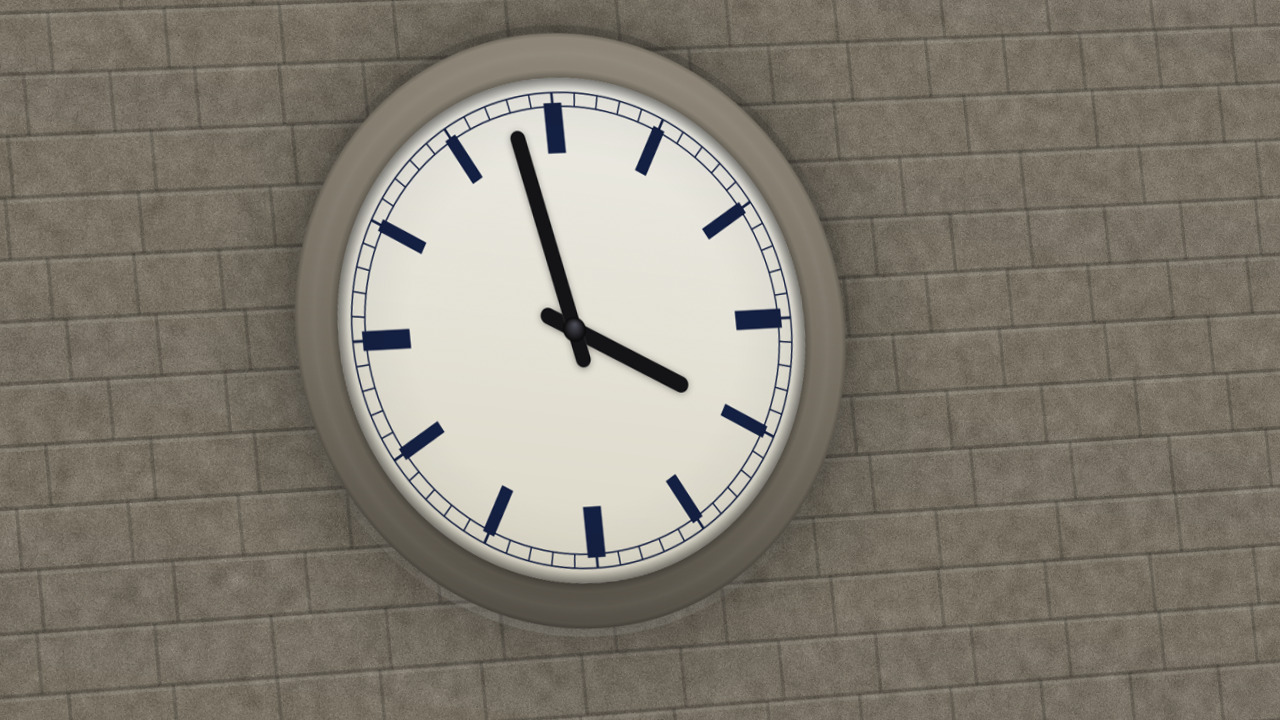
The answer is 3,58
